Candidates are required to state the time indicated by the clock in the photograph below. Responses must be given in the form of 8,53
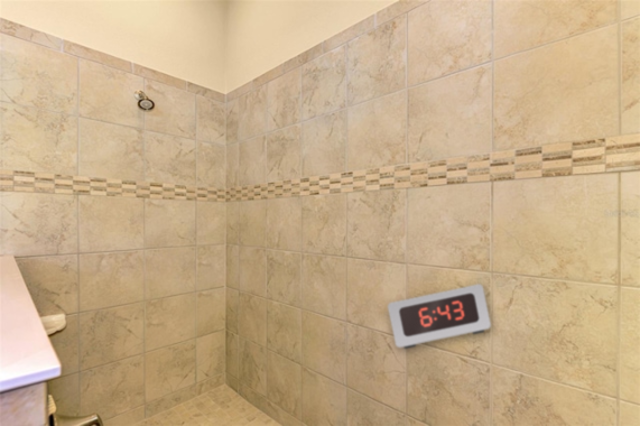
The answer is 6,43
